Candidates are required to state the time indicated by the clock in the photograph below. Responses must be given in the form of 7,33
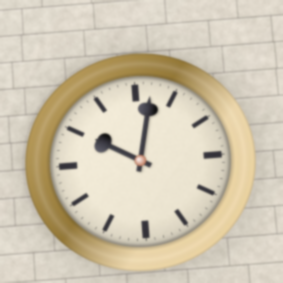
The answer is 10,02
